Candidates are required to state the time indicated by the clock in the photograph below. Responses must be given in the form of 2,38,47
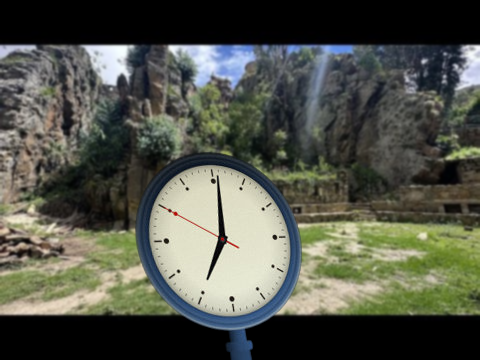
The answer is 7,00,50
